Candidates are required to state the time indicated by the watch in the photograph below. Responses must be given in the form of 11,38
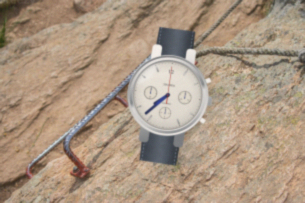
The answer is 7,37
